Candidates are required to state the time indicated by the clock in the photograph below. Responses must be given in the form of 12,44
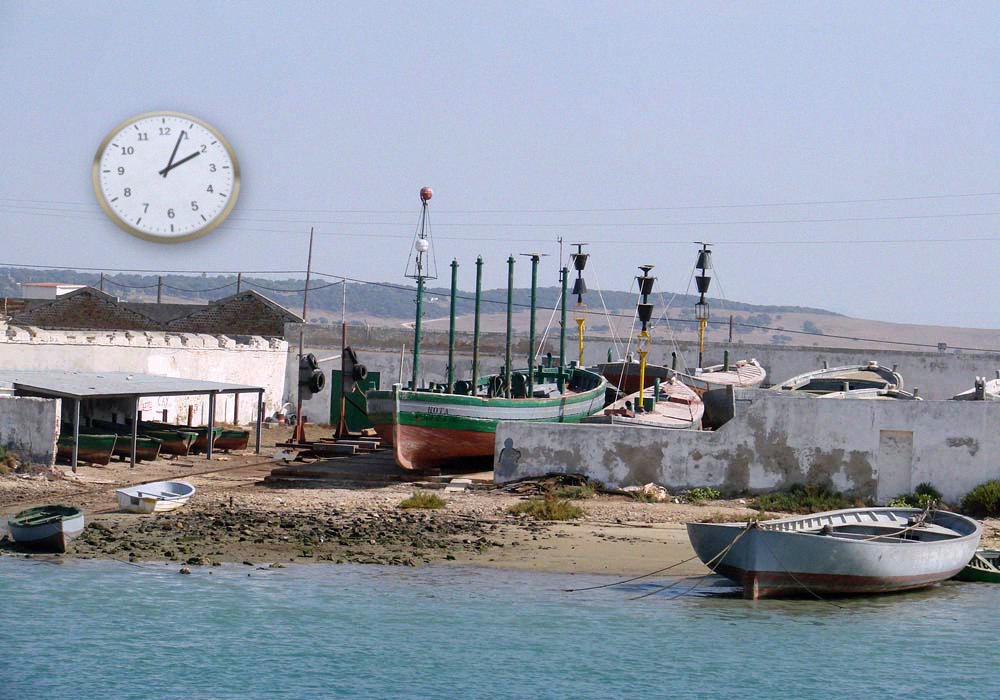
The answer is 2,04
